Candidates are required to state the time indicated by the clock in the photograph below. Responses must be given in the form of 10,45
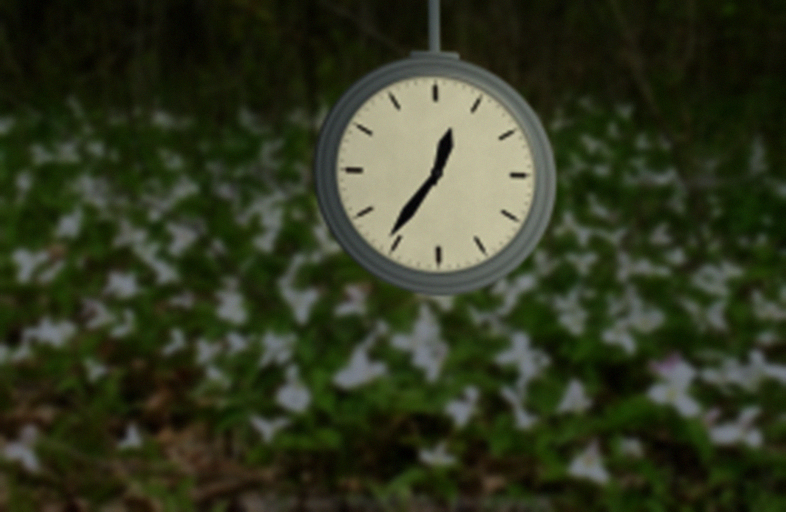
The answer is 12,36
